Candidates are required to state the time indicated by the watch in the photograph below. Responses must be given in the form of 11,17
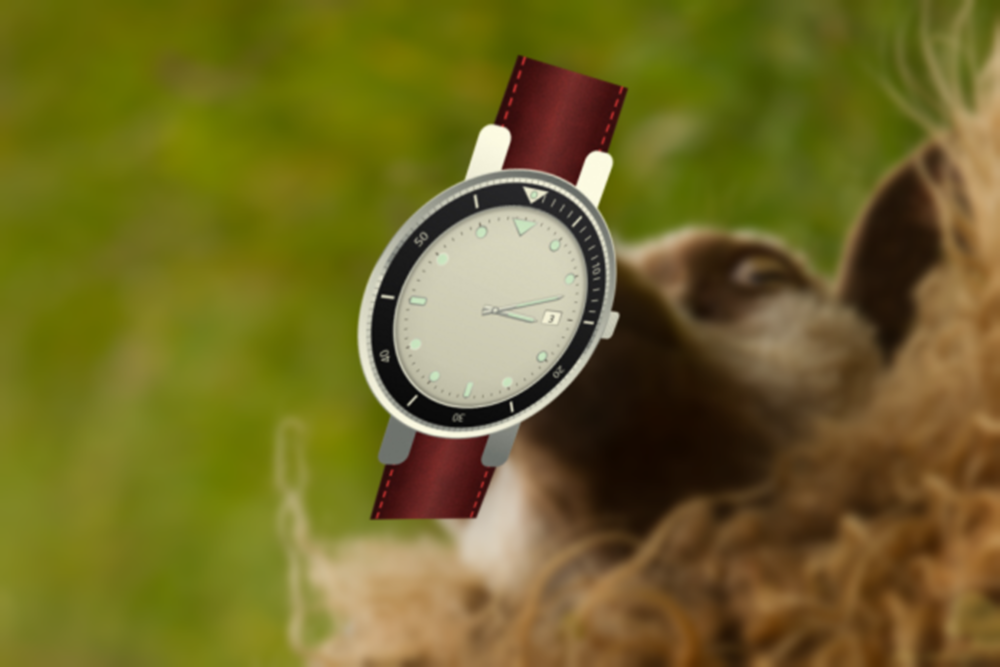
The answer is 3,12
